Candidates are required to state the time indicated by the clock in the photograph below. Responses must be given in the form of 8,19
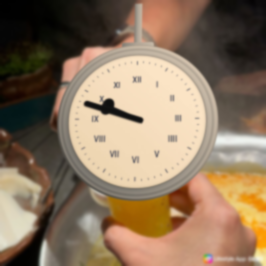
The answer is 9,48
